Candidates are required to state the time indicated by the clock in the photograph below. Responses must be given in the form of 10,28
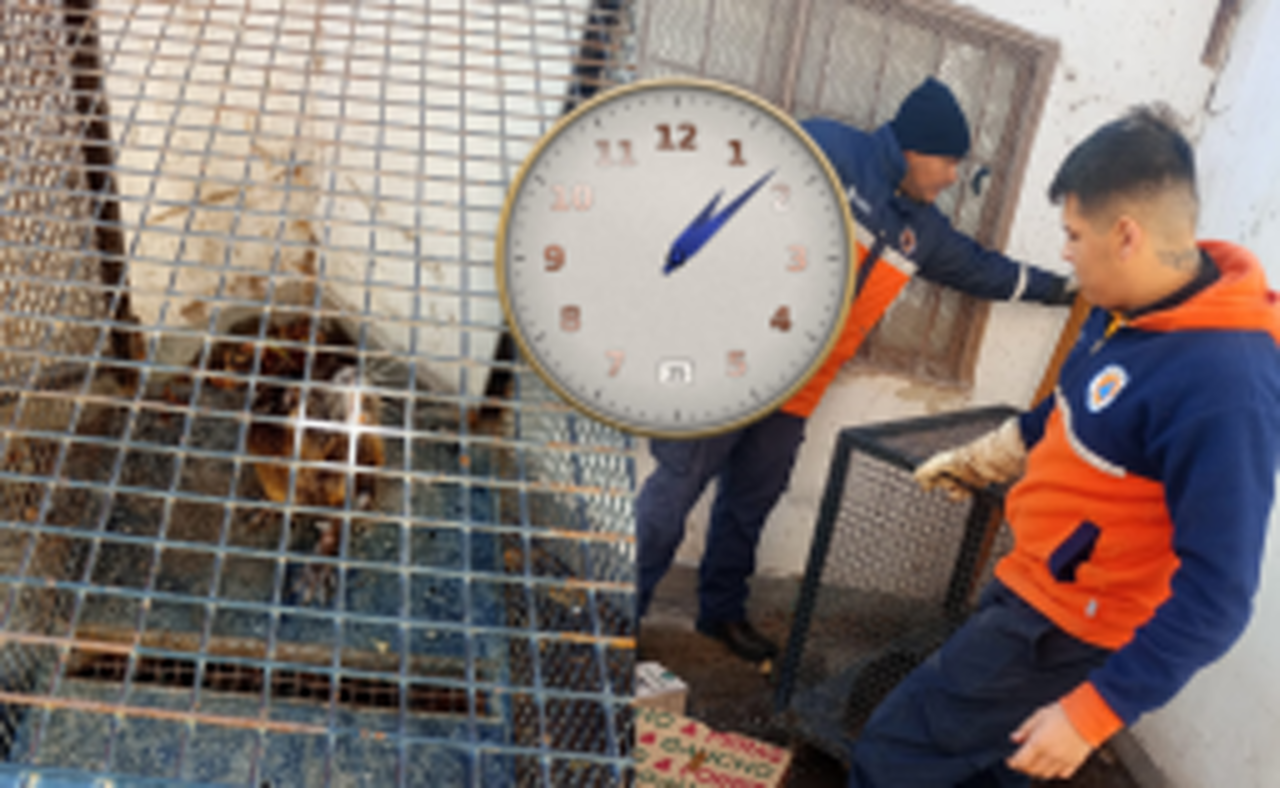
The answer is 1,08
